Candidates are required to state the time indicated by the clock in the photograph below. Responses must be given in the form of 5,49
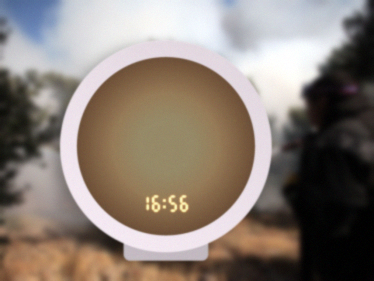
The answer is 16,56
